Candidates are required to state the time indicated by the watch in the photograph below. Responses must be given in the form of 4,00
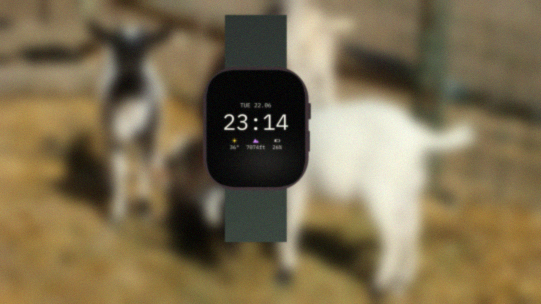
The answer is 23,14
